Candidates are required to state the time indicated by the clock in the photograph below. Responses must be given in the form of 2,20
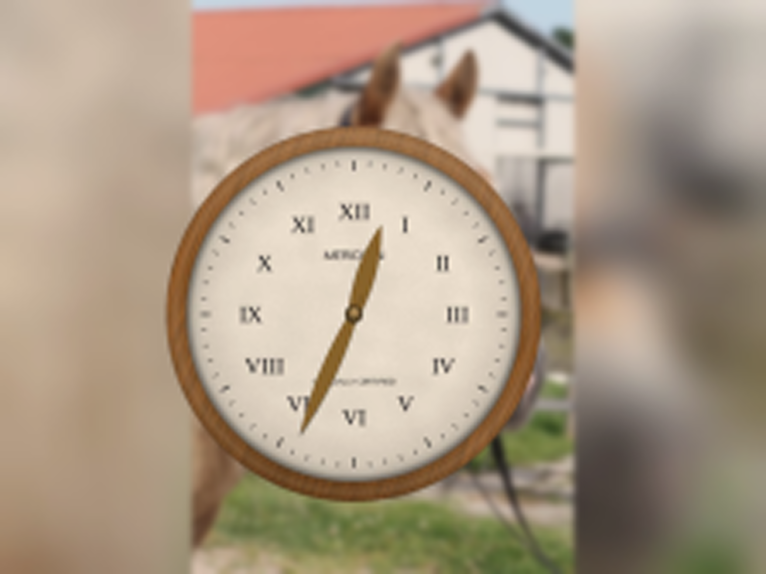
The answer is 12,34
